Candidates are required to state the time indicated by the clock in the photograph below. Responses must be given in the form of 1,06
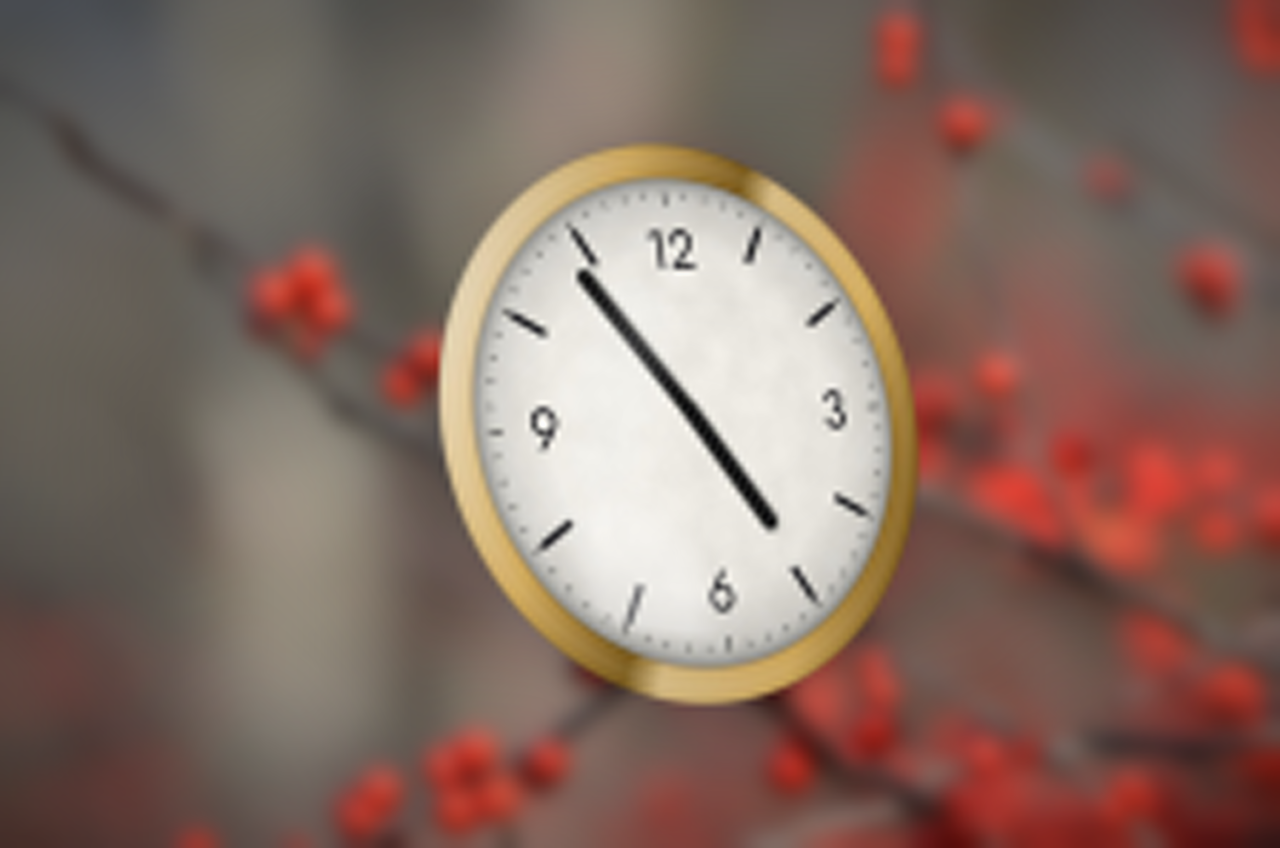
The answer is 4,54
